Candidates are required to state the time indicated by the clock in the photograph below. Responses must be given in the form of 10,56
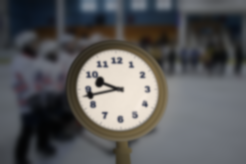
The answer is 9,43
